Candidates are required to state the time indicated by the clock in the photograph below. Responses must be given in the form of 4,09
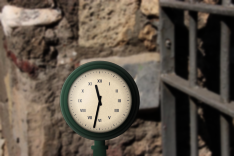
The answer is 11,32
